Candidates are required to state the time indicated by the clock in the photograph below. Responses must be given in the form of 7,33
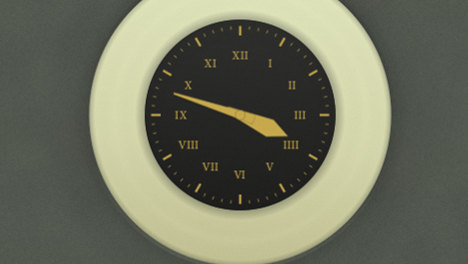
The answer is 3,48
